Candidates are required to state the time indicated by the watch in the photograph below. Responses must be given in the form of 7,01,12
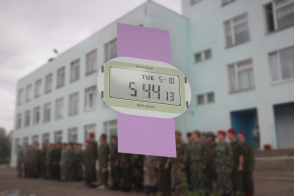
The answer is 5,44,13
